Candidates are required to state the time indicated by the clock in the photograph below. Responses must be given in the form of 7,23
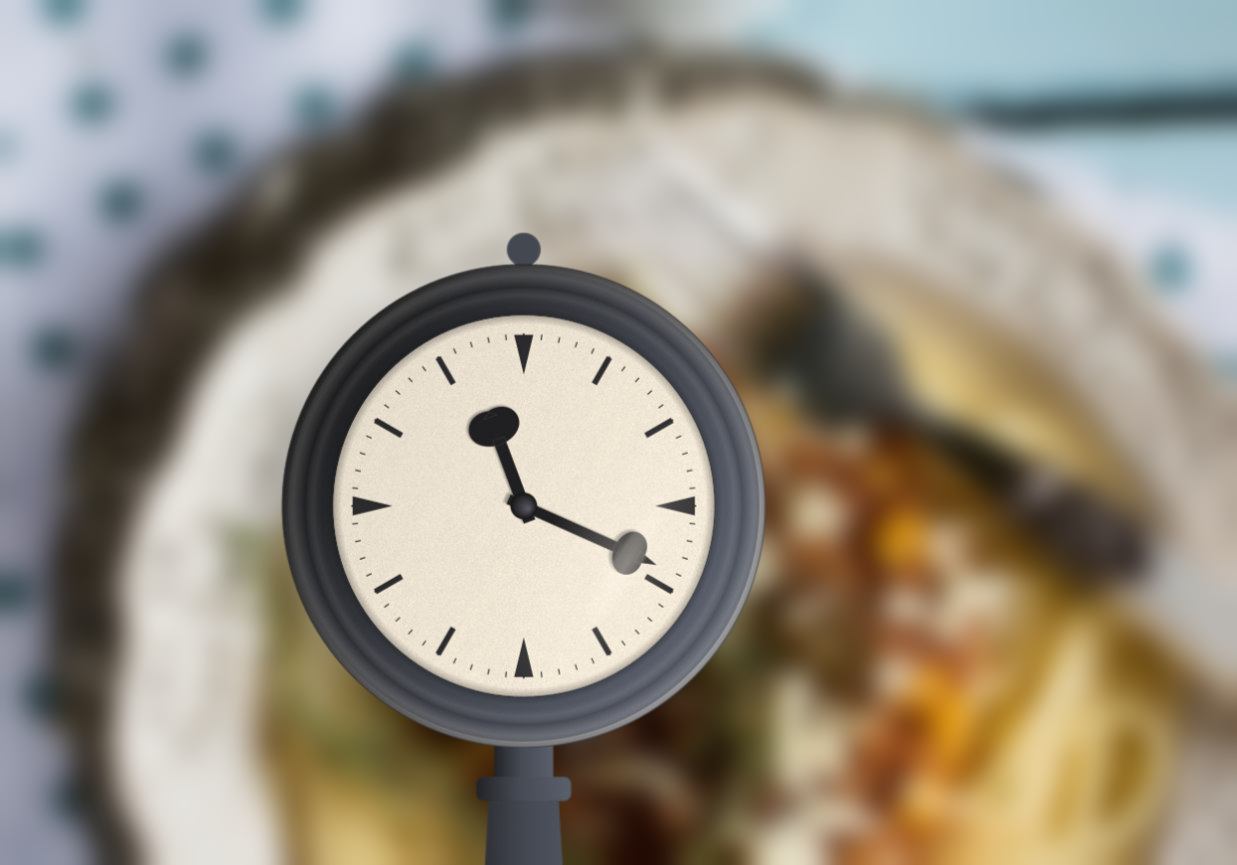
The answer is 11,19
